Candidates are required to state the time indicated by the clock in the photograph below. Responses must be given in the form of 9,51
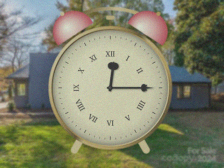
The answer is 12,15
